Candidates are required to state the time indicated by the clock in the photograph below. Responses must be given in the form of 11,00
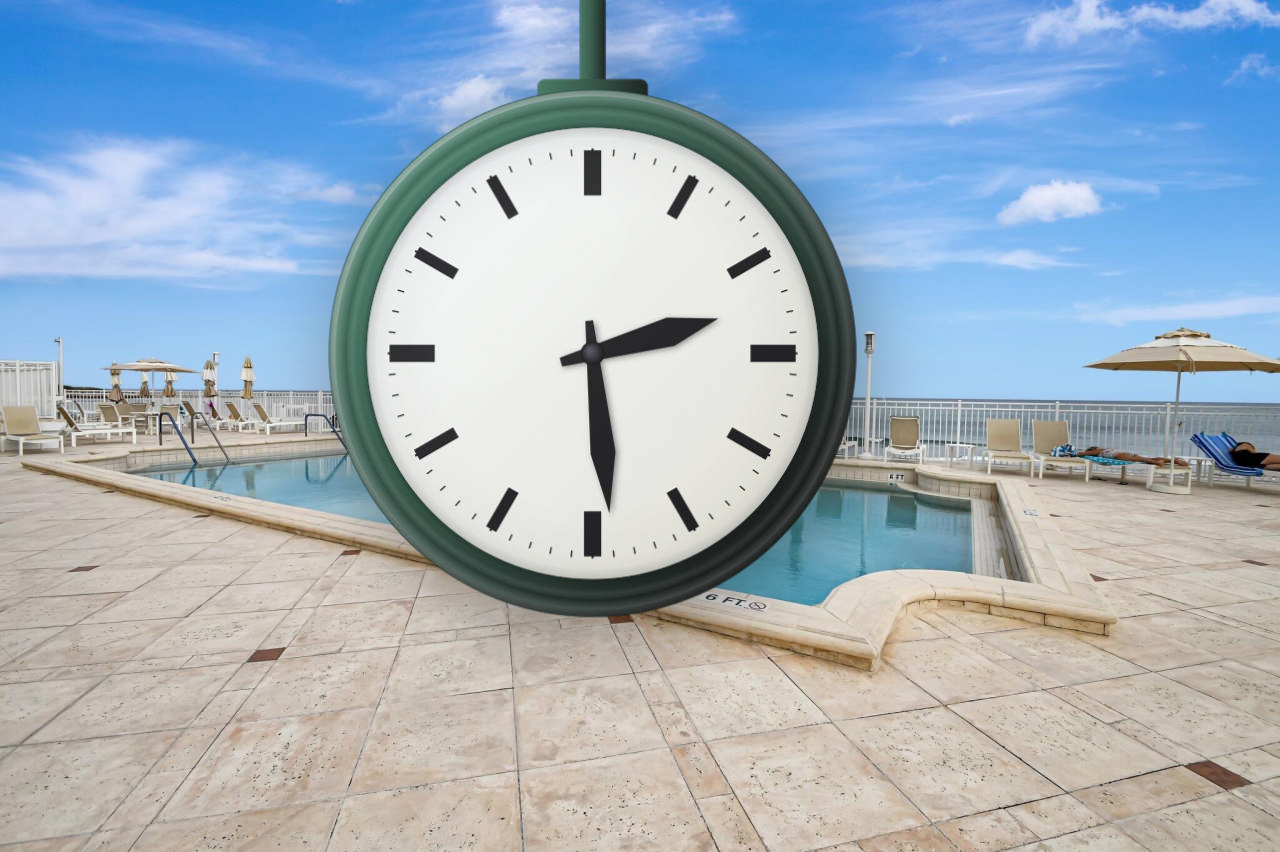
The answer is 2,29
